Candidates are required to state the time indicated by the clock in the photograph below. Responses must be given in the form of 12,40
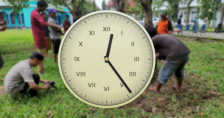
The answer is 12,24
